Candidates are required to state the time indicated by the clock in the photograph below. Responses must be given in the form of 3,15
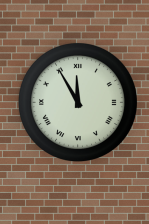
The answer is 11,55
